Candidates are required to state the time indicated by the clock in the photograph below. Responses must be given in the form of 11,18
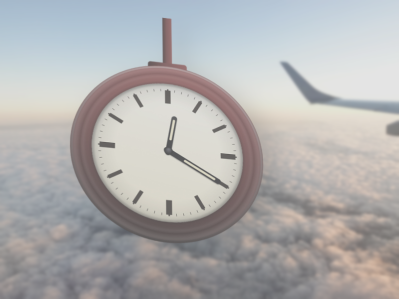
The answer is 12,20
